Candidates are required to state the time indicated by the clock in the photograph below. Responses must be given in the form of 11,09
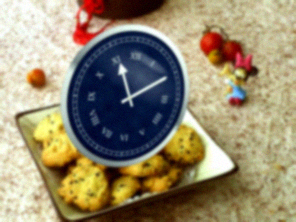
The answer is 11,10
